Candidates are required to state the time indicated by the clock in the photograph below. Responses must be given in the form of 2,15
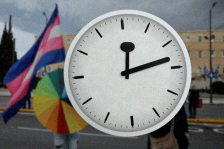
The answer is 12,13
